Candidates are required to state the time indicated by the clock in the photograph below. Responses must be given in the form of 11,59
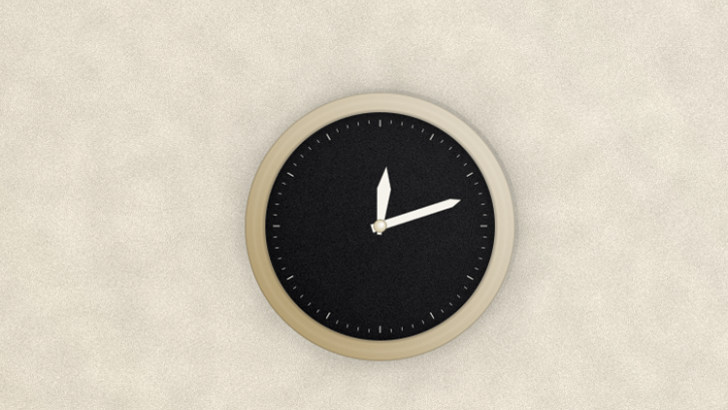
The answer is 12,12
